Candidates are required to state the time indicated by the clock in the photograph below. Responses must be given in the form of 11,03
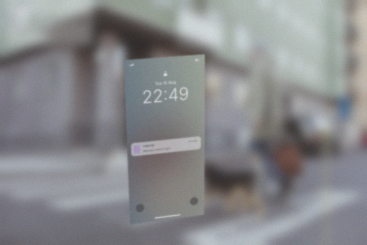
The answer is 22,49
